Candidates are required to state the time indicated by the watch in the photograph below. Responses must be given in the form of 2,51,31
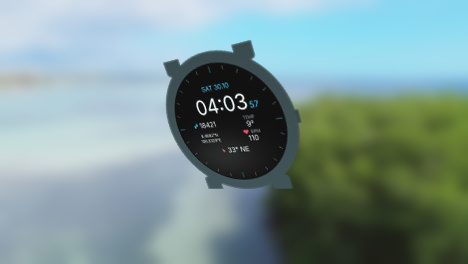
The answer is 4,03,57
